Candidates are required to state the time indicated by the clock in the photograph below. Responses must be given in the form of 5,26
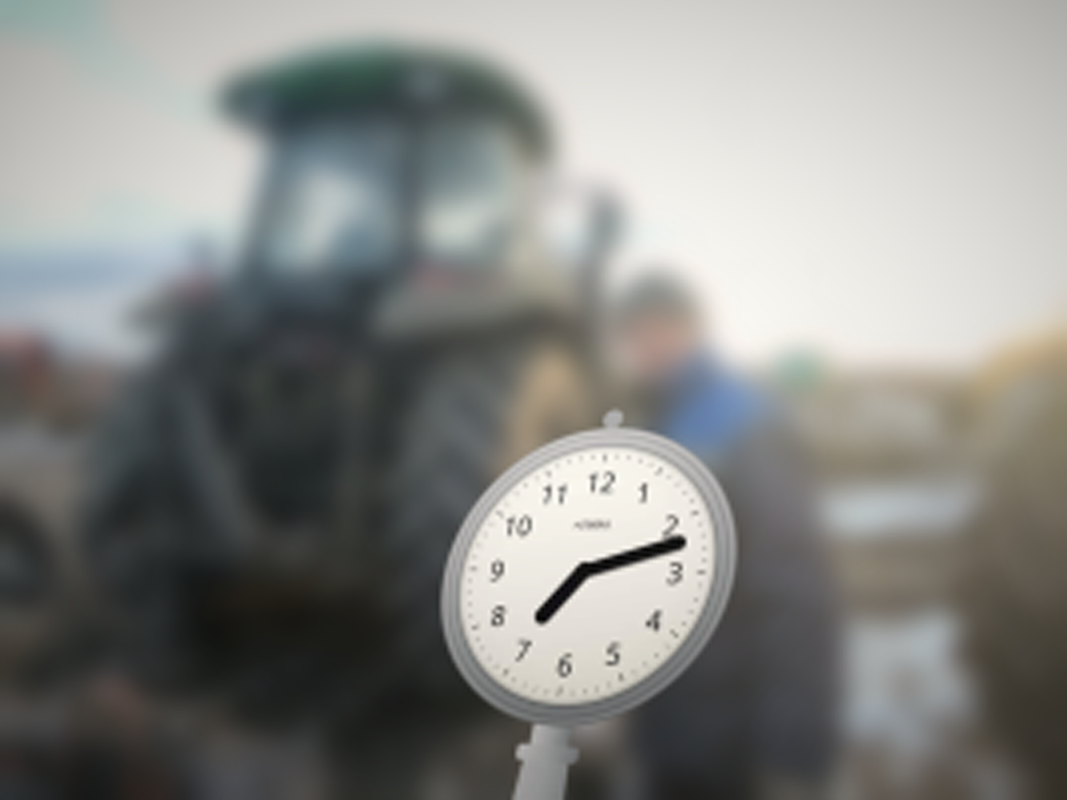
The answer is 7,12
